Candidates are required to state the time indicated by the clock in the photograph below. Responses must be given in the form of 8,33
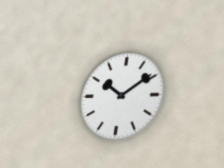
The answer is 10,09
